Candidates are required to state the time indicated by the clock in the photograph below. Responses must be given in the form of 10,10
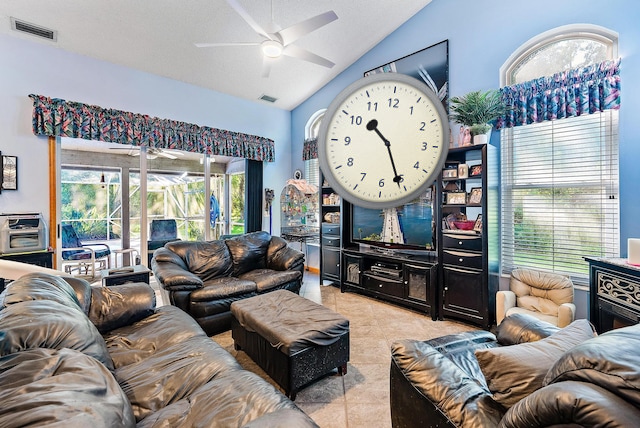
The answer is 10,26
